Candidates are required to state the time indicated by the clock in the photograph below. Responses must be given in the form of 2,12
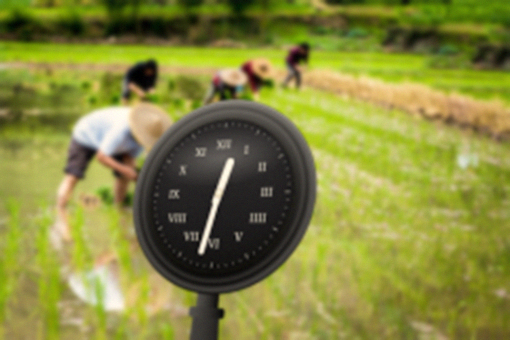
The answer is 12,32
